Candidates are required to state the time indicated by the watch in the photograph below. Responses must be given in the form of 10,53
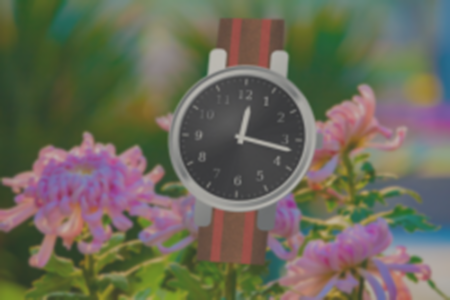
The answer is 12,17
